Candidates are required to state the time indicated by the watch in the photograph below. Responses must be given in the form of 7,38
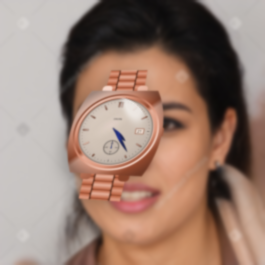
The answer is 4,24
